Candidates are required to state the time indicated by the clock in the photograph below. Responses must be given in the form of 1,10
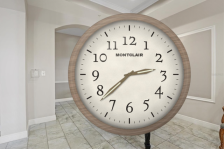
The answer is 2,38
